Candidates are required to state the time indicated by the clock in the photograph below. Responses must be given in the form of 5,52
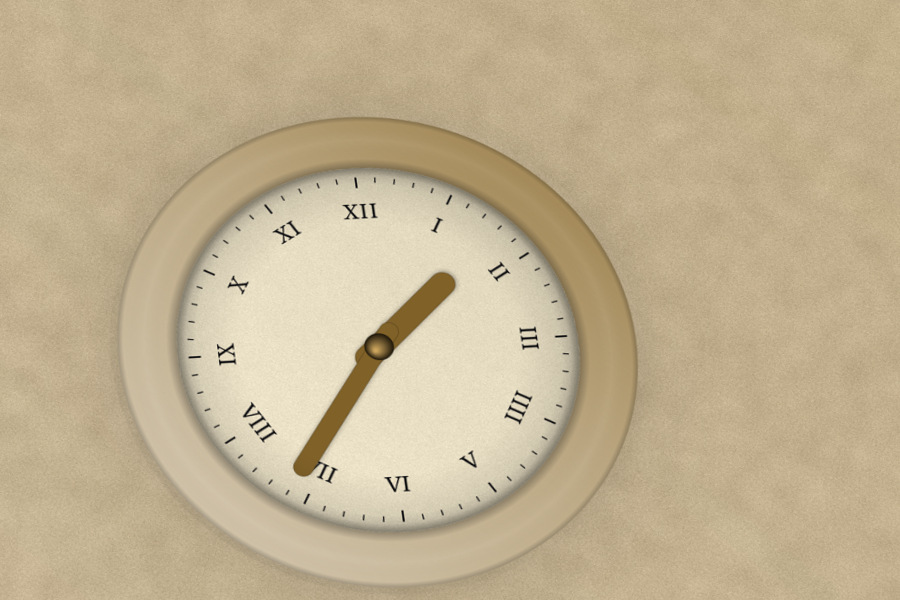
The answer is 1,36
